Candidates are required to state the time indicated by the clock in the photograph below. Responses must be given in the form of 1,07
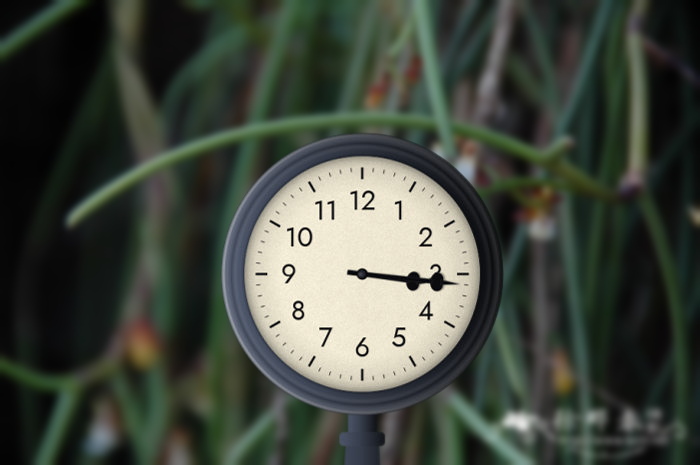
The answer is 3,16
